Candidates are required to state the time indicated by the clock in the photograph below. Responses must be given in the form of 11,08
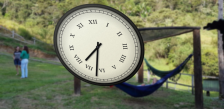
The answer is 7,32
